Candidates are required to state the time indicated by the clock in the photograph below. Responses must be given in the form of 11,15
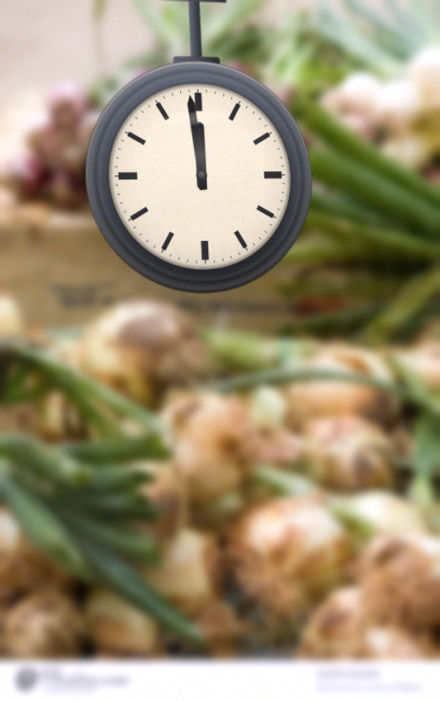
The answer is 11,59
